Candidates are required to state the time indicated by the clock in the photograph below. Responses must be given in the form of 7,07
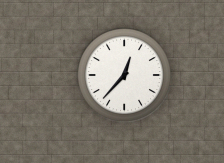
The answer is 12,37
